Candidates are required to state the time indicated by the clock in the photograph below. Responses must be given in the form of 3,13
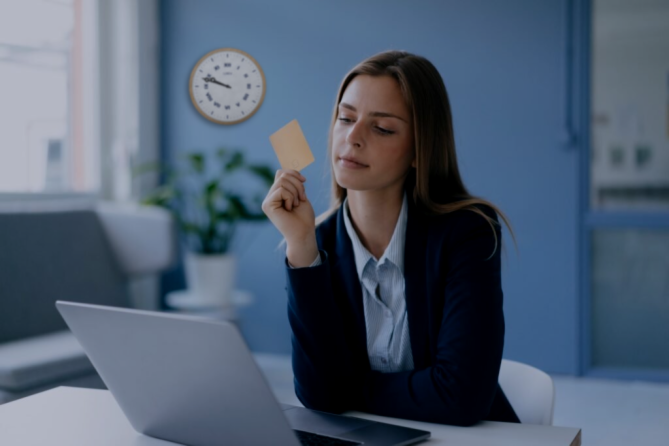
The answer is 9,48
